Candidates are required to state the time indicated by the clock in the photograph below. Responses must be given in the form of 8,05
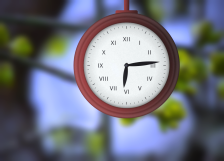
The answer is 6,14
